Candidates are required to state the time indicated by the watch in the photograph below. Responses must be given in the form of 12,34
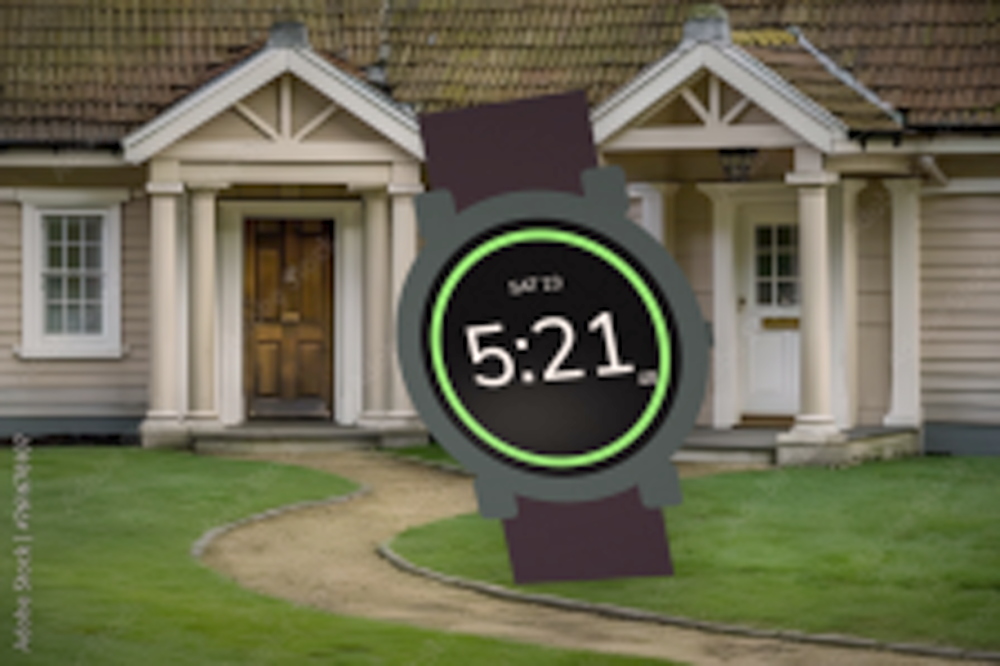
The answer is 5,21
